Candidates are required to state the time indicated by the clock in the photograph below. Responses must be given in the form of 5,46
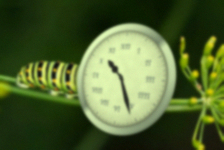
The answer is 10,26
